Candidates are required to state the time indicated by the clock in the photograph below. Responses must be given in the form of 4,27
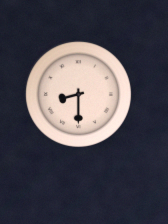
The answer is 8,30
